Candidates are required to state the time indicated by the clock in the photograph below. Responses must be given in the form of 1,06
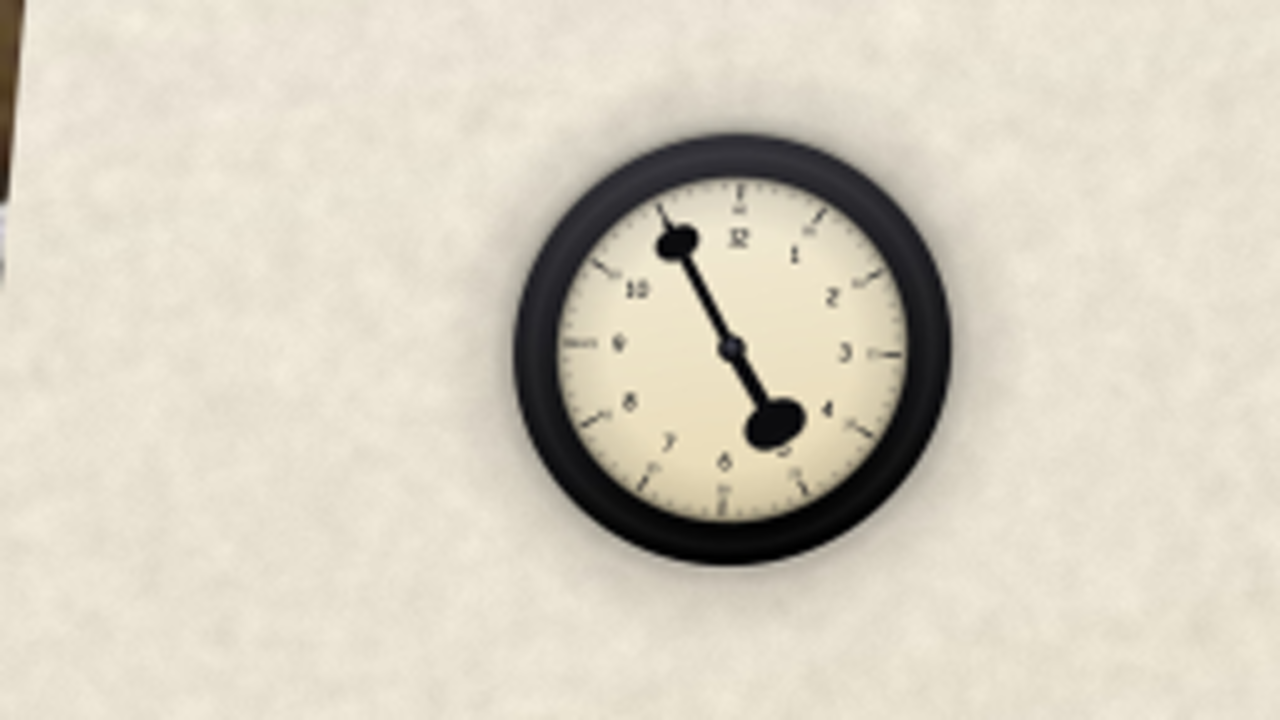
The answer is 4,55
